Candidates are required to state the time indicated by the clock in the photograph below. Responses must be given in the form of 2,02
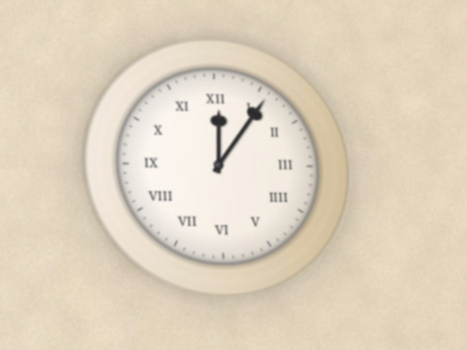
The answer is 12,06
